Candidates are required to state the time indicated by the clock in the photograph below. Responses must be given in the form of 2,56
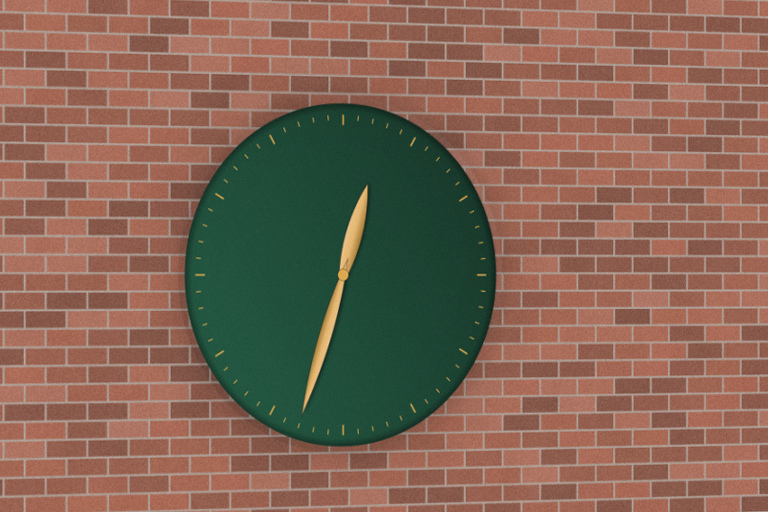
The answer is 12,33
